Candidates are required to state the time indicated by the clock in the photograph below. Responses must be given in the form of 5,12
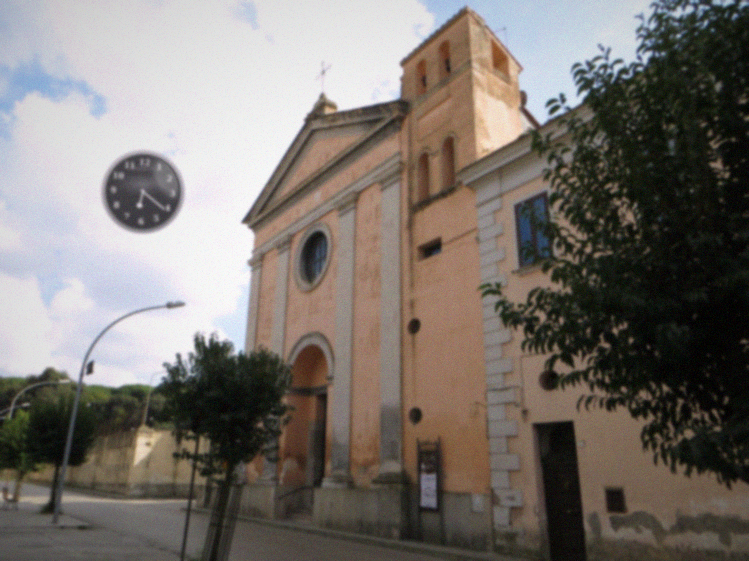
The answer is 6,21
